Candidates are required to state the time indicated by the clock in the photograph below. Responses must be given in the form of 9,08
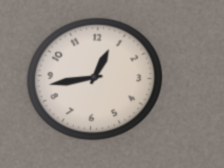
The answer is 12,43
